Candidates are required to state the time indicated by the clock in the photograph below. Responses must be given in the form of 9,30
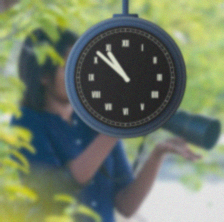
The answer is 10,52
